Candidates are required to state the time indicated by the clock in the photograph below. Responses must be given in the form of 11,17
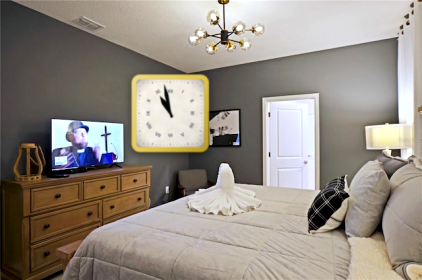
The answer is 10,58
